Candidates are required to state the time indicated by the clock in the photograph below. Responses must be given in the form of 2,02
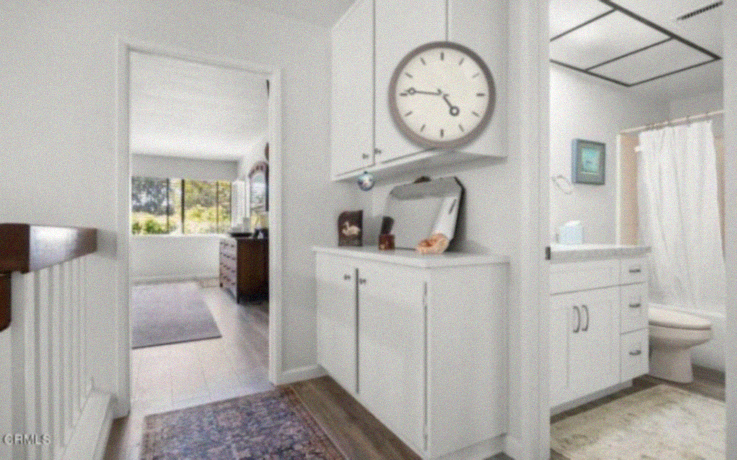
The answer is 4,46
